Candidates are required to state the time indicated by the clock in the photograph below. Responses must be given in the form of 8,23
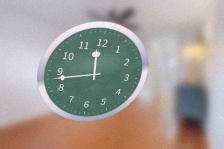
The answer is 11,43
